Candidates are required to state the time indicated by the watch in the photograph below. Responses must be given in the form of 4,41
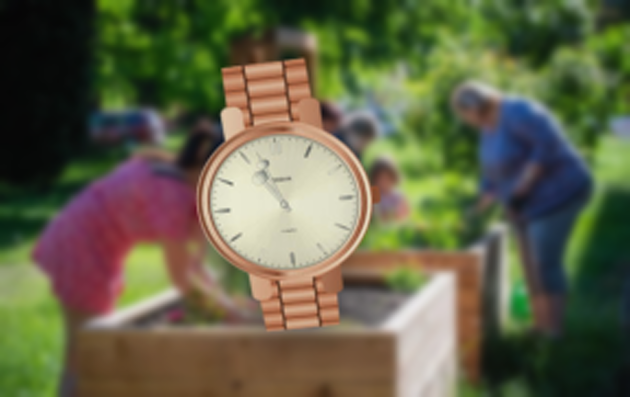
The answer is 10,57
